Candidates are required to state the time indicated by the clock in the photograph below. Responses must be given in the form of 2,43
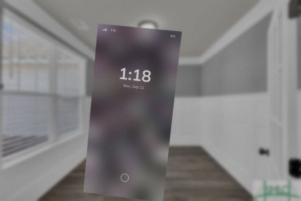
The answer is 1,18
